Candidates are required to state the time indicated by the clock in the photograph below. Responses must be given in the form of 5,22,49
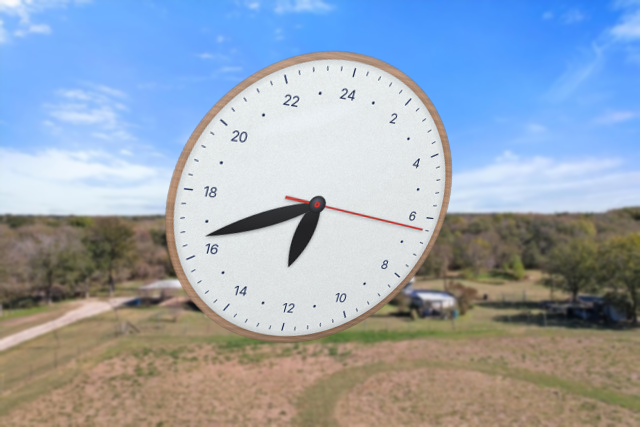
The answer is 12,41,16
